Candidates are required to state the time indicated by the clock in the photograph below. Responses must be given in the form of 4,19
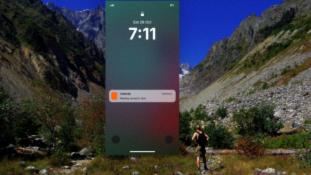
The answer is 7,11
